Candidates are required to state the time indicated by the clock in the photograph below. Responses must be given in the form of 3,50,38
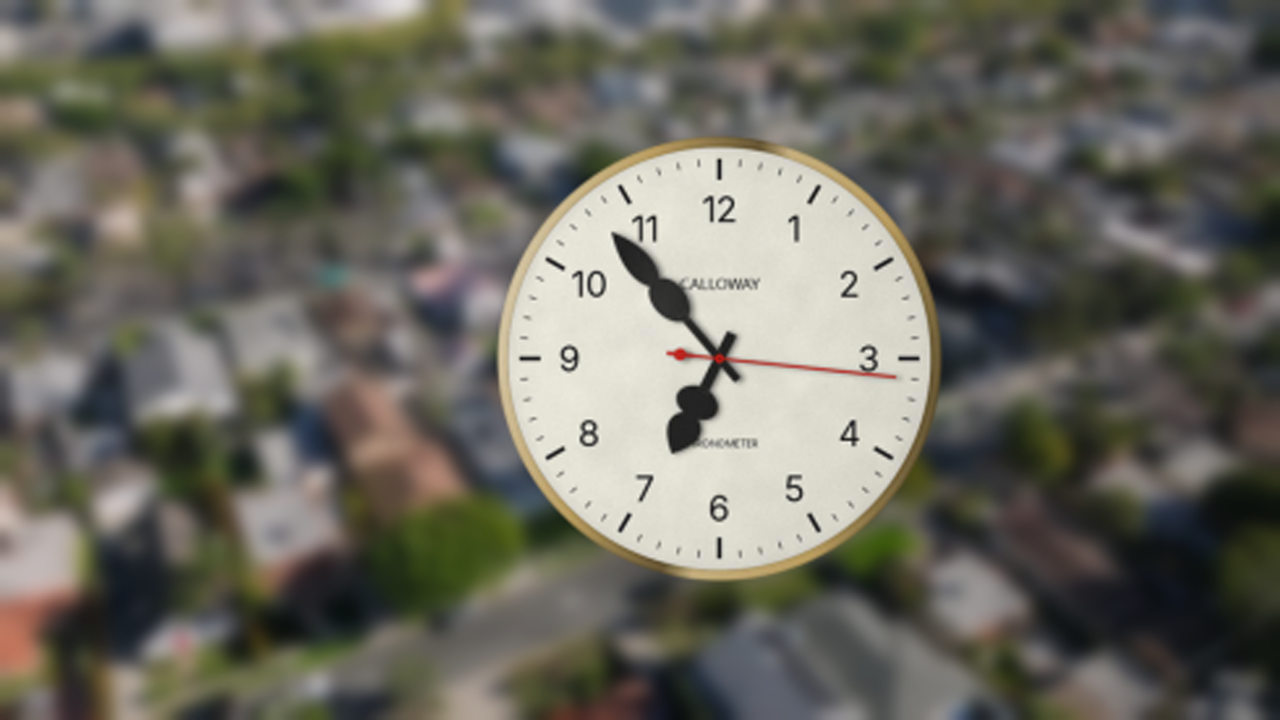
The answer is 6,53,16
